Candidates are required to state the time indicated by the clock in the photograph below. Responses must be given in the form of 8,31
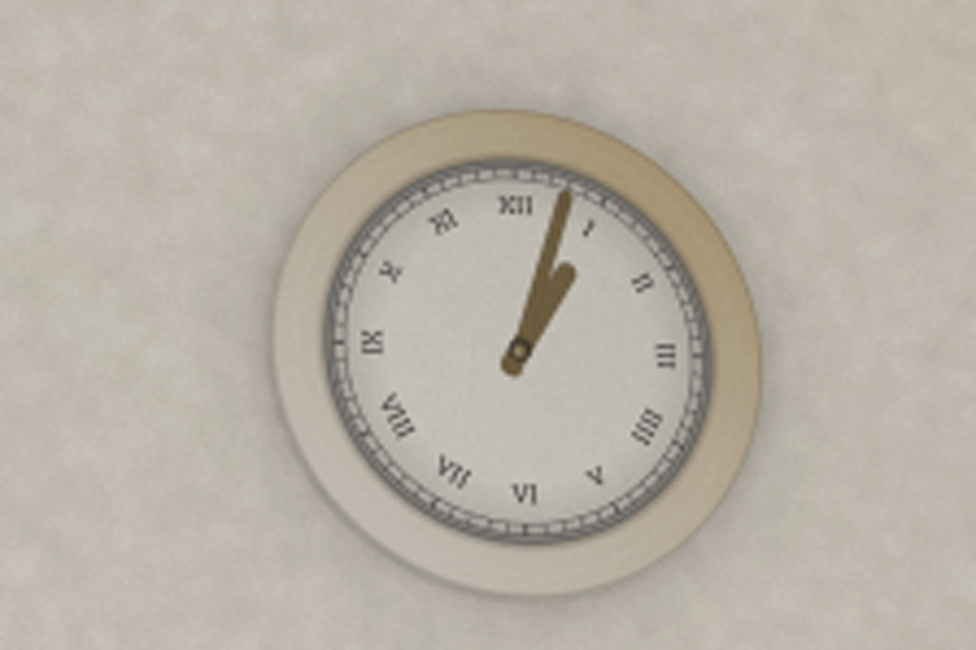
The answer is 1,03
